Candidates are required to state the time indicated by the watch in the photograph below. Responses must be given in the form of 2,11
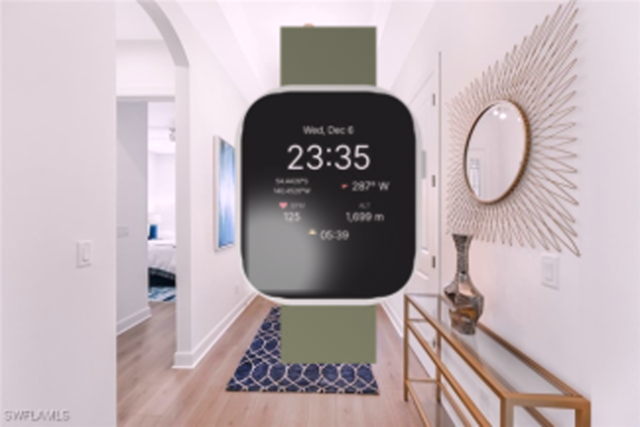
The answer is 23,35
